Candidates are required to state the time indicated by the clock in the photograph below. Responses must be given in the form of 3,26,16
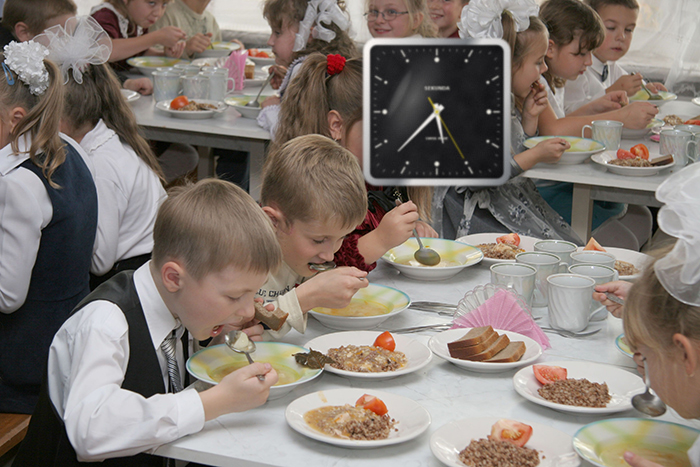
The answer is 5,37,25
